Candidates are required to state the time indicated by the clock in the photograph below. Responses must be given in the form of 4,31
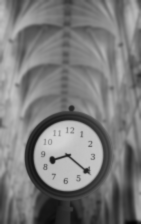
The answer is 8,21
